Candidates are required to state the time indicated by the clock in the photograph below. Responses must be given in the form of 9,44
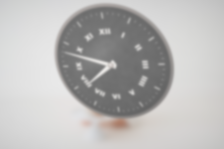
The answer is 7,48
